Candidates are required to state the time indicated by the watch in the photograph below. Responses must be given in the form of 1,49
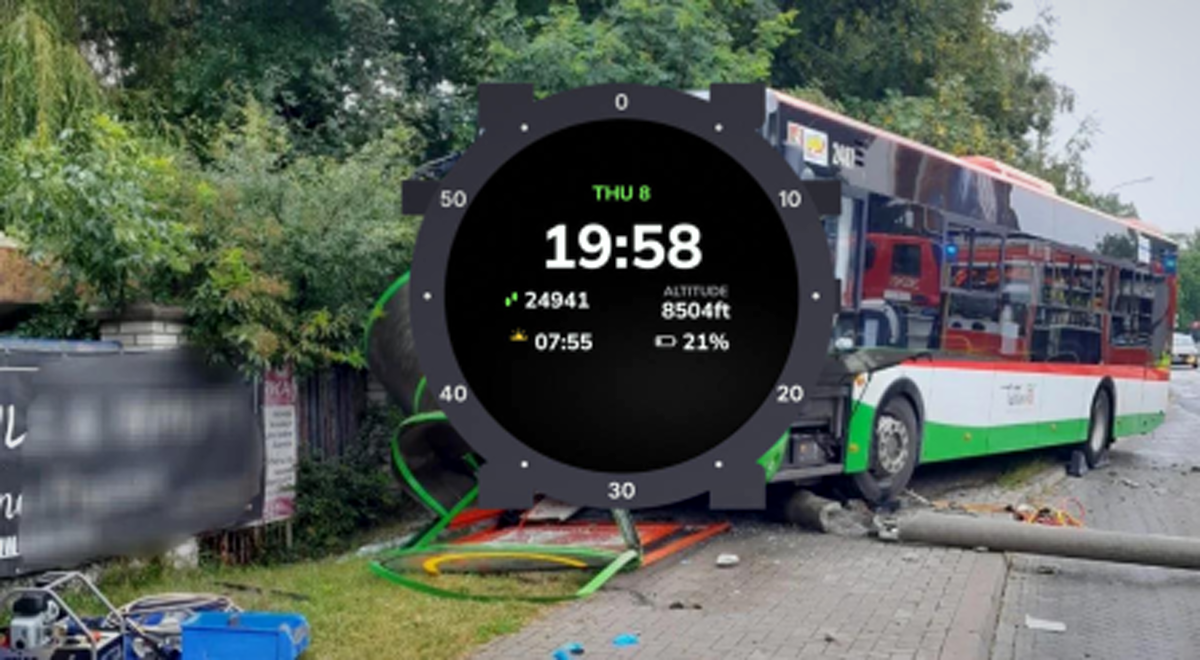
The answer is 19,58
